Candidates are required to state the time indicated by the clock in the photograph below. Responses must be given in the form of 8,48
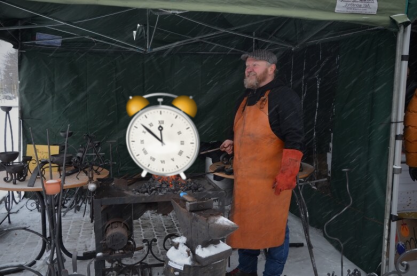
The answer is 11,52
